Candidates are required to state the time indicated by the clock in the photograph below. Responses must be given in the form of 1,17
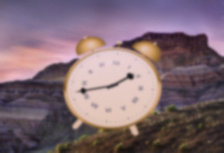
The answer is 1,42
